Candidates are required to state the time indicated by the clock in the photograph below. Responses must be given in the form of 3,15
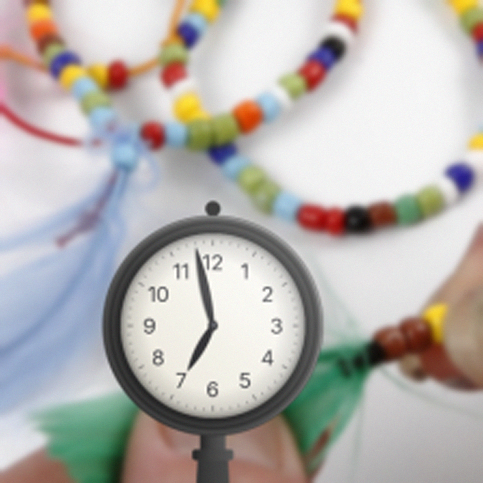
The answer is 6,58
